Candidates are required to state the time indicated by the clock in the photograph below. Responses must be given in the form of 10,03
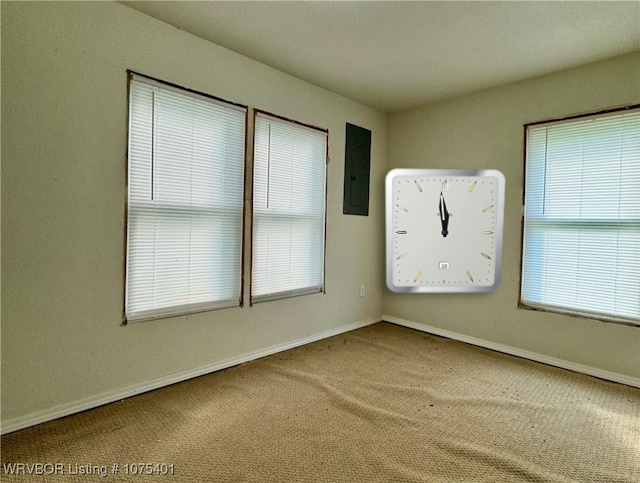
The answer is 11,59
